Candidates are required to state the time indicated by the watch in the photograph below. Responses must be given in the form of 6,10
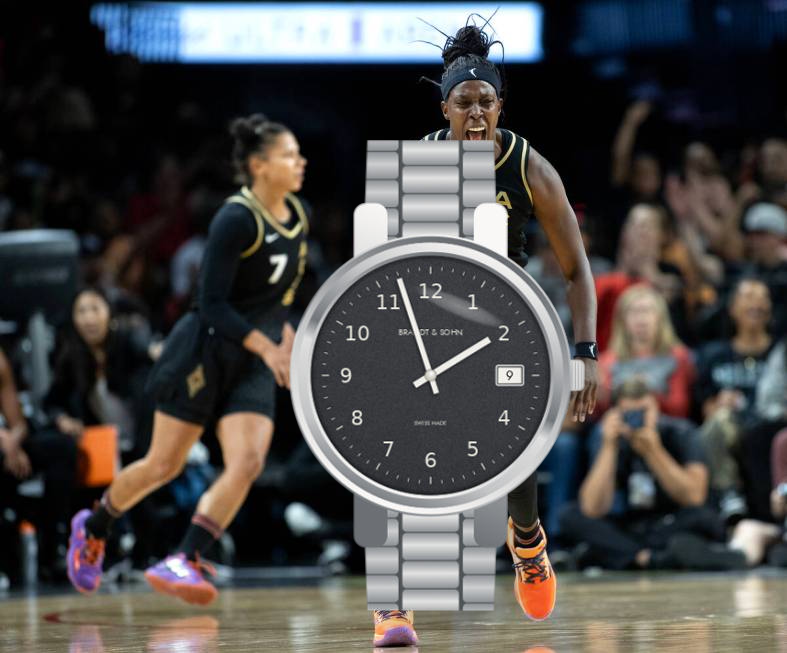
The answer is 1,57
